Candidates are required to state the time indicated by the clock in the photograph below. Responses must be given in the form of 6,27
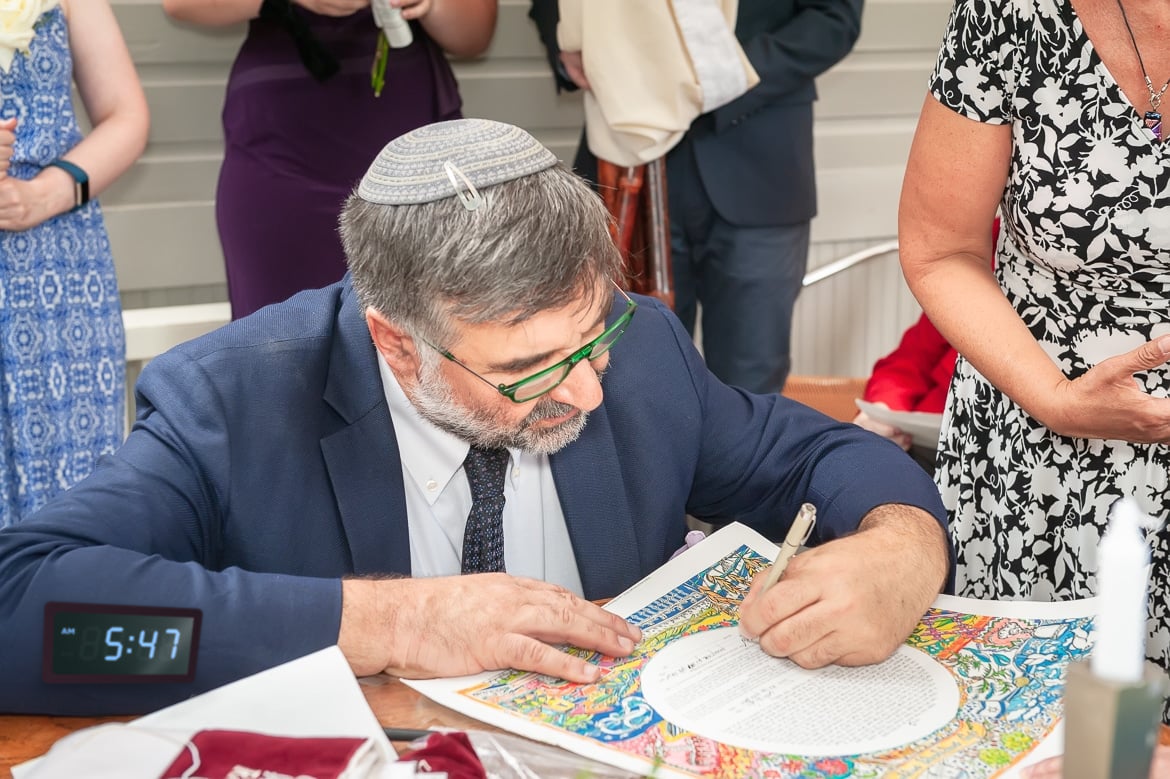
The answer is 5,47
